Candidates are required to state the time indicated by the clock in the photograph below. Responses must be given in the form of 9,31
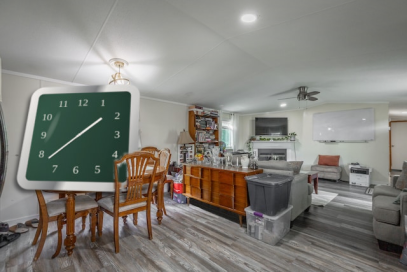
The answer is 1,38
